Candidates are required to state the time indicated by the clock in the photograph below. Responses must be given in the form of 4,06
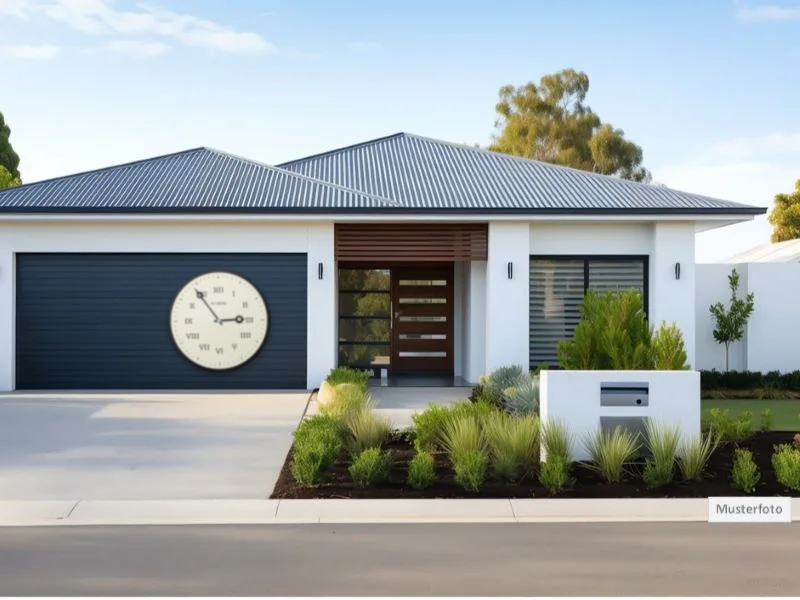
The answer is 2,54
